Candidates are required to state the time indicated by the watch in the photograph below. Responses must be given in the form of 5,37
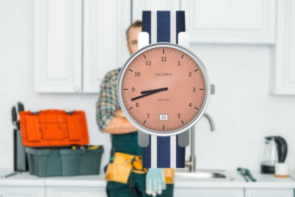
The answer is 8,42
